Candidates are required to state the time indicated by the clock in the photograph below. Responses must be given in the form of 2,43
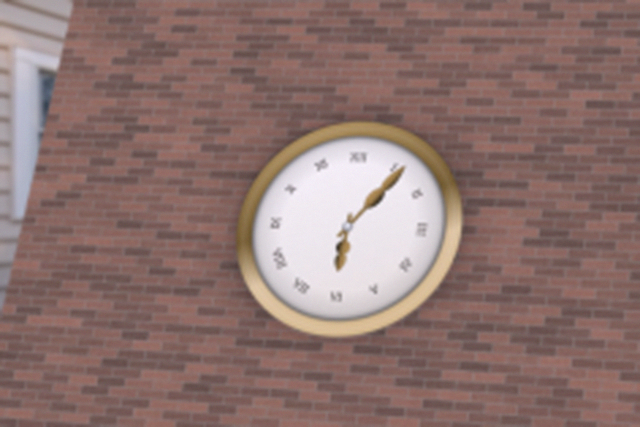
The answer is 6,06
